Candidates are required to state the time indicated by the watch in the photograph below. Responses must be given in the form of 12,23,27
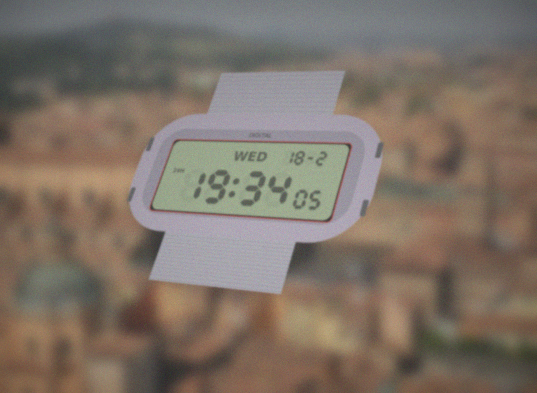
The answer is 19,34,05
